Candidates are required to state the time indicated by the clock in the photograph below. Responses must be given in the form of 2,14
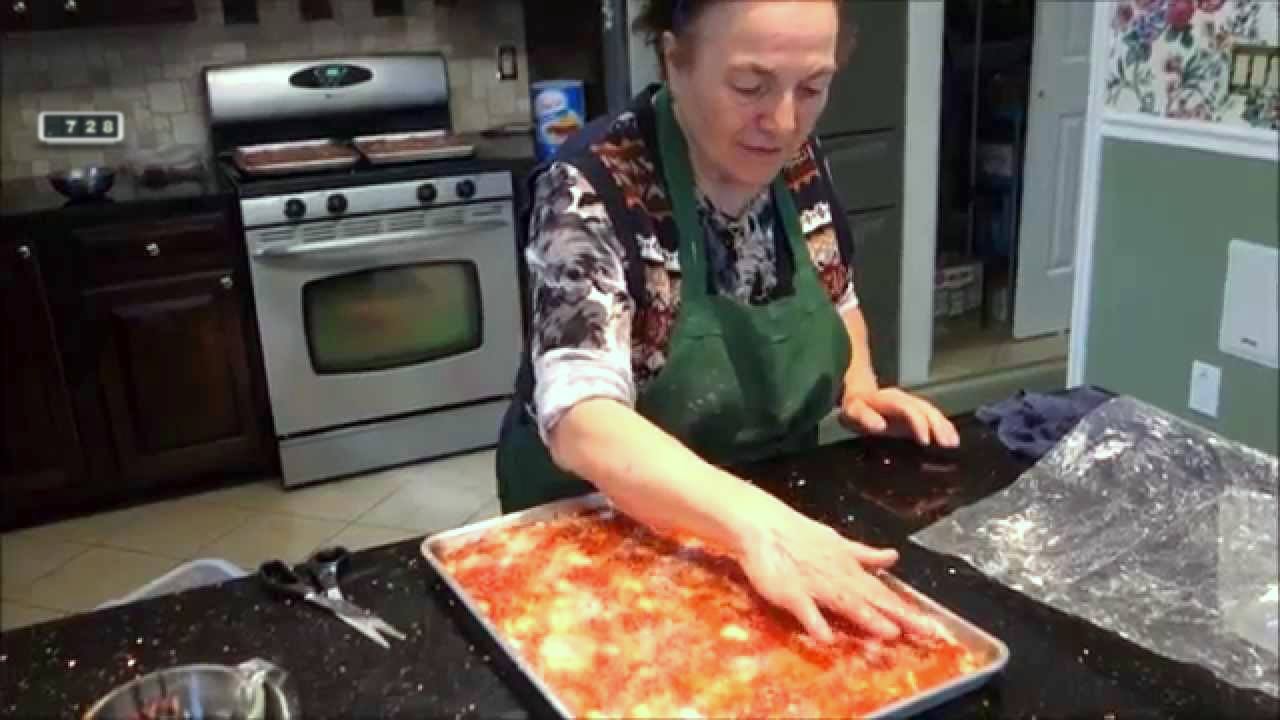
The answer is 7,28
